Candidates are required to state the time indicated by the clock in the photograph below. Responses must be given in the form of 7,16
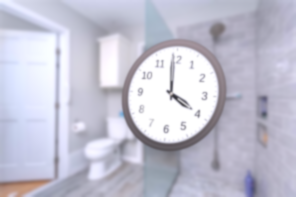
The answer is 3,59
